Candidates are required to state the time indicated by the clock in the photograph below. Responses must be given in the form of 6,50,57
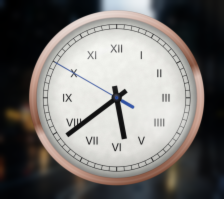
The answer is 5,38,50
